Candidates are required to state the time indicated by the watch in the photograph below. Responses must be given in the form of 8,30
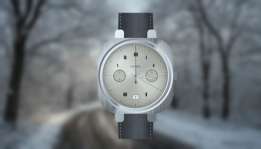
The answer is 3,20
